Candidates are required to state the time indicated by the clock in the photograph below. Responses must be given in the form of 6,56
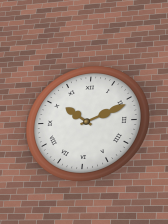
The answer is 10,11
